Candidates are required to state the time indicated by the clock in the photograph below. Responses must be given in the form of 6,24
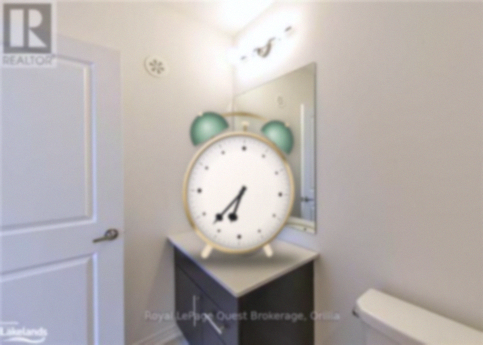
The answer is 6,37
